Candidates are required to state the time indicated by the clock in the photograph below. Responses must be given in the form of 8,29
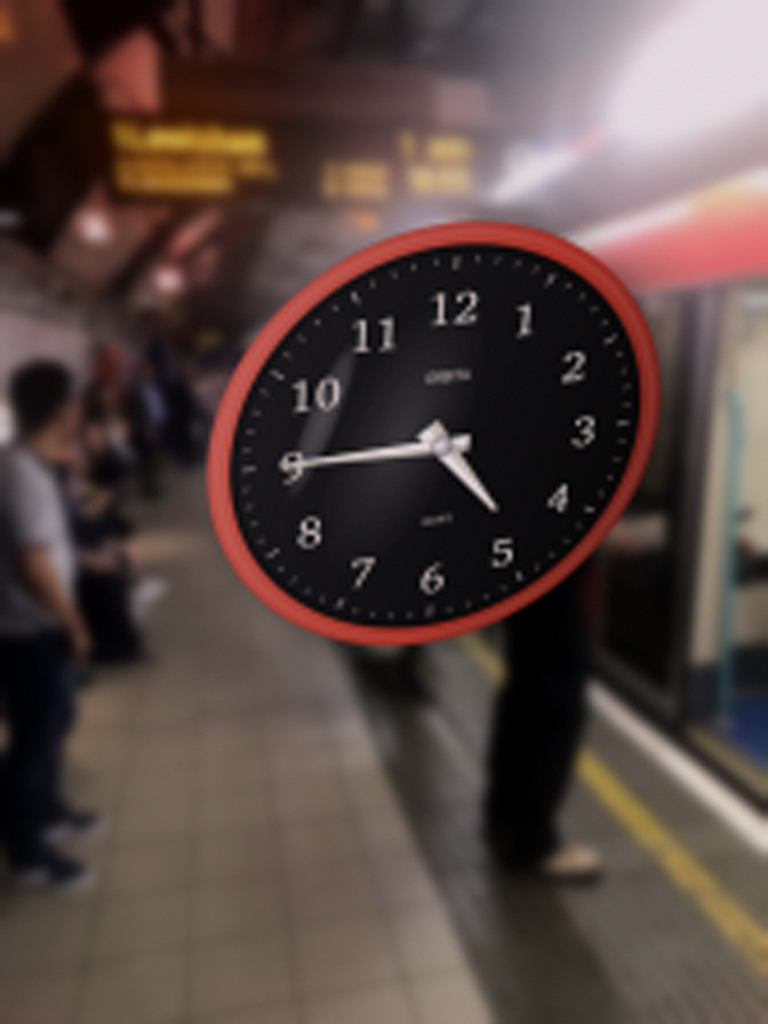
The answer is 4,45
